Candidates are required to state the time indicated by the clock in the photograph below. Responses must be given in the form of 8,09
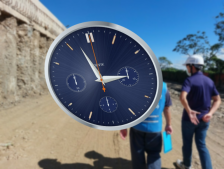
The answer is 2,57
